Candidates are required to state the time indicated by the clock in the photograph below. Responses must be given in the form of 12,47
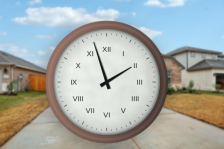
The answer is 1,57
